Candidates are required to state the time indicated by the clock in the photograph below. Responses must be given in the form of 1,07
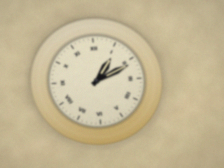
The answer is 1,11
